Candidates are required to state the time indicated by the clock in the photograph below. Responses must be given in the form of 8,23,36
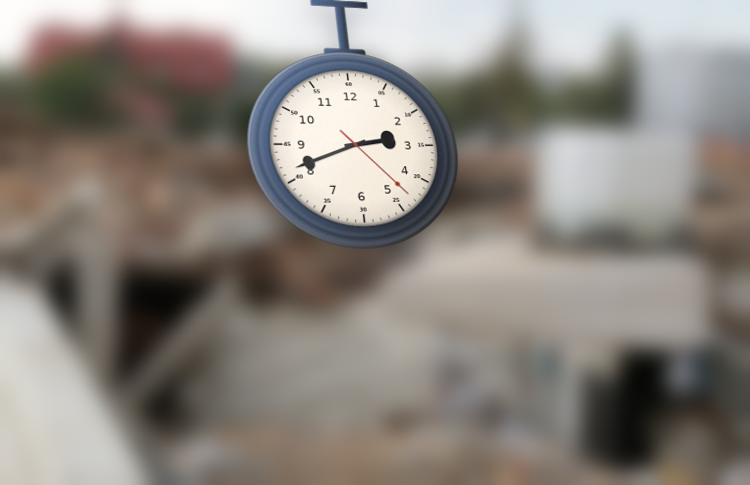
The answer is 2,41,23
